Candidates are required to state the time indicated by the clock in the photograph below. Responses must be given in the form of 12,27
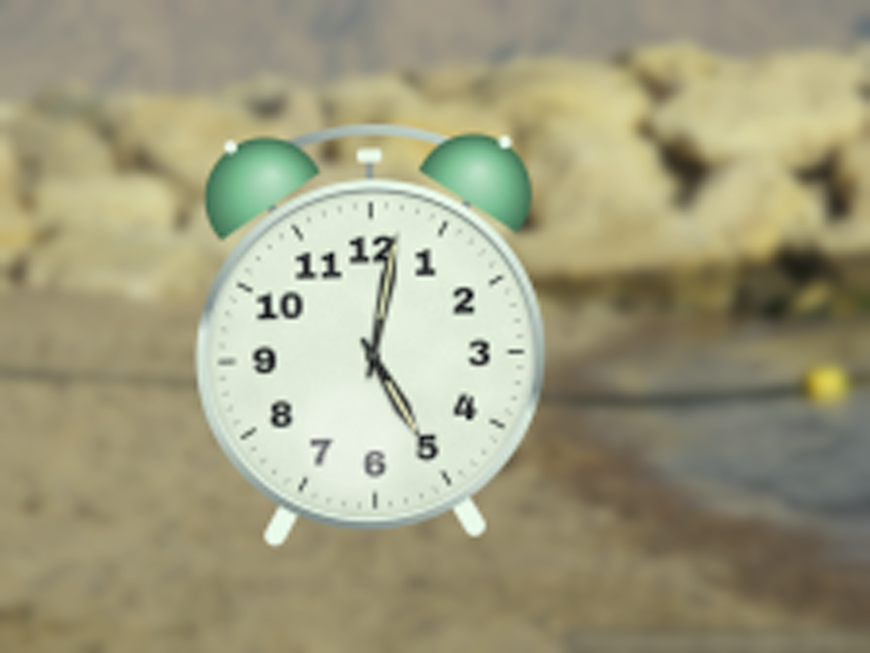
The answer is 5,02
